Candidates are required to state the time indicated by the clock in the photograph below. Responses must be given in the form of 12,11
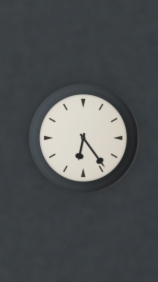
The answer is 6,24
